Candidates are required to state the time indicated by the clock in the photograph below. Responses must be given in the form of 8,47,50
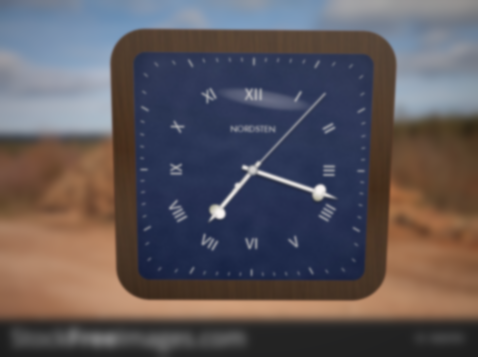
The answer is 7,18,07
